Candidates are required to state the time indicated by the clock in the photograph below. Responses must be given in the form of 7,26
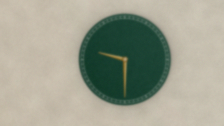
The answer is 9,30
